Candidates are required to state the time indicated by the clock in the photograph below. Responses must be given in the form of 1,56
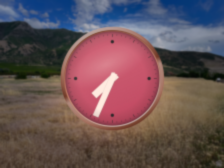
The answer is 7,34
